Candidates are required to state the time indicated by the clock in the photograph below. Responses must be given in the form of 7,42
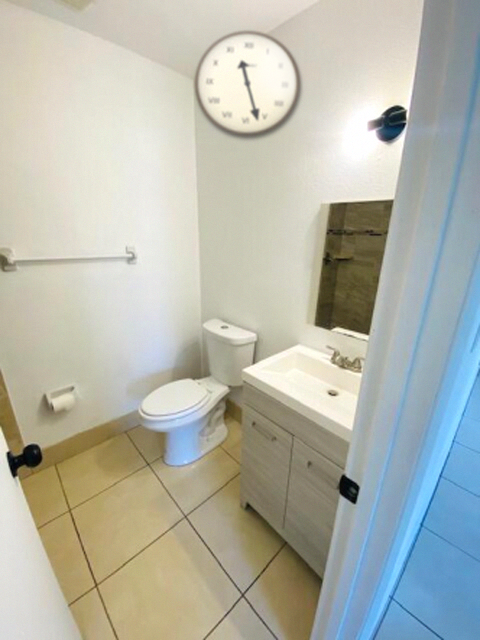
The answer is 11,27
